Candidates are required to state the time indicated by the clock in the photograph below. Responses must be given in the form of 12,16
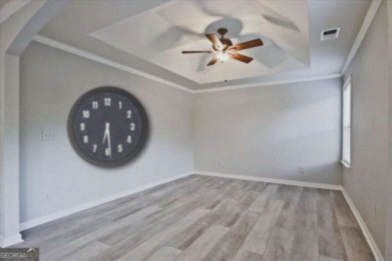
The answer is 6,29
